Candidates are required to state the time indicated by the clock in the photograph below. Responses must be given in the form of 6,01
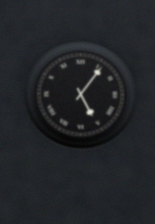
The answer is 5,06
